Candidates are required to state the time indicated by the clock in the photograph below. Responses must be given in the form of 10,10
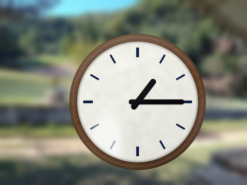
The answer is 1,15
